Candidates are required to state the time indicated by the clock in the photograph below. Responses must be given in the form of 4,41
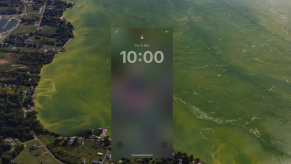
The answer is 10,00
